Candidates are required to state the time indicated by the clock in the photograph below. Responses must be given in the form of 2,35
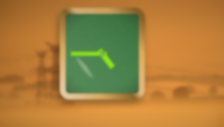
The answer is 4,45
